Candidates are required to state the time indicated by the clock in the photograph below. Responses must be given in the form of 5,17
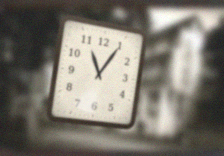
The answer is 11,05
